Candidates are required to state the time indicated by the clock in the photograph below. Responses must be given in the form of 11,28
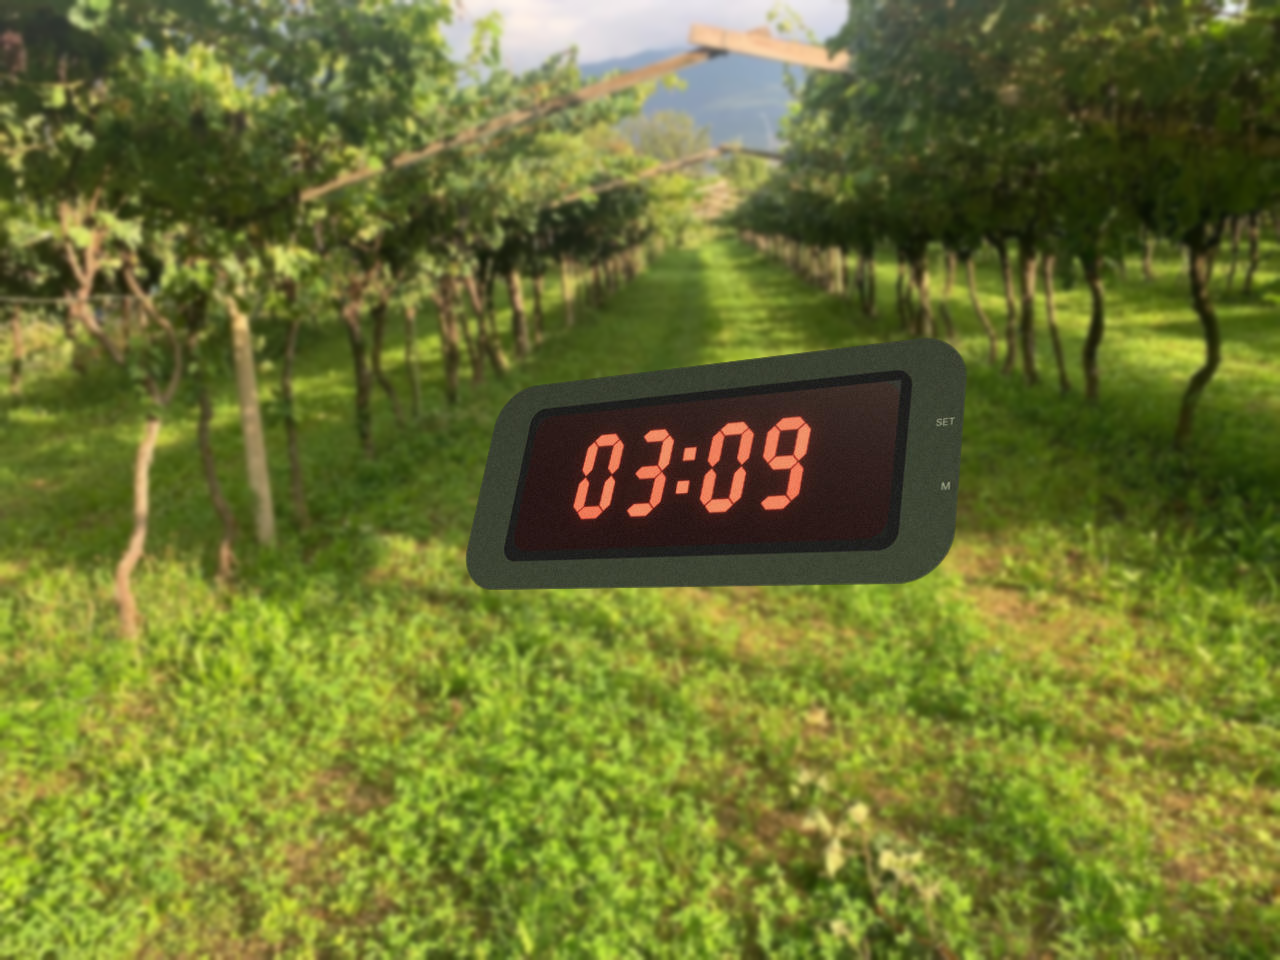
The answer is 3,09
